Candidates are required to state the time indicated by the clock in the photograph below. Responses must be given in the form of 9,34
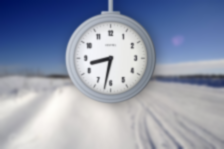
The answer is 8,32
